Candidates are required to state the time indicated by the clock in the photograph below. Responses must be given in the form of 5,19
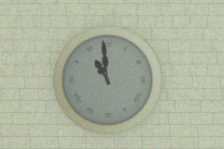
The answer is 10,59
